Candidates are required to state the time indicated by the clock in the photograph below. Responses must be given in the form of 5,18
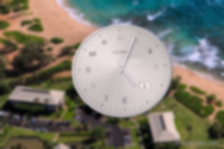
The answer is 5,04
